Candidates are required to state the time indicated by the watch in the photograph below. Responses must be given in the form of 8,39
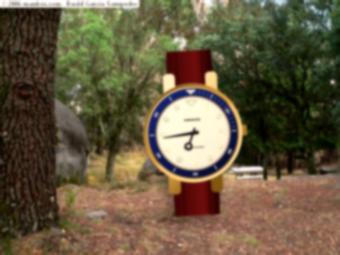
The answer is 6,44
